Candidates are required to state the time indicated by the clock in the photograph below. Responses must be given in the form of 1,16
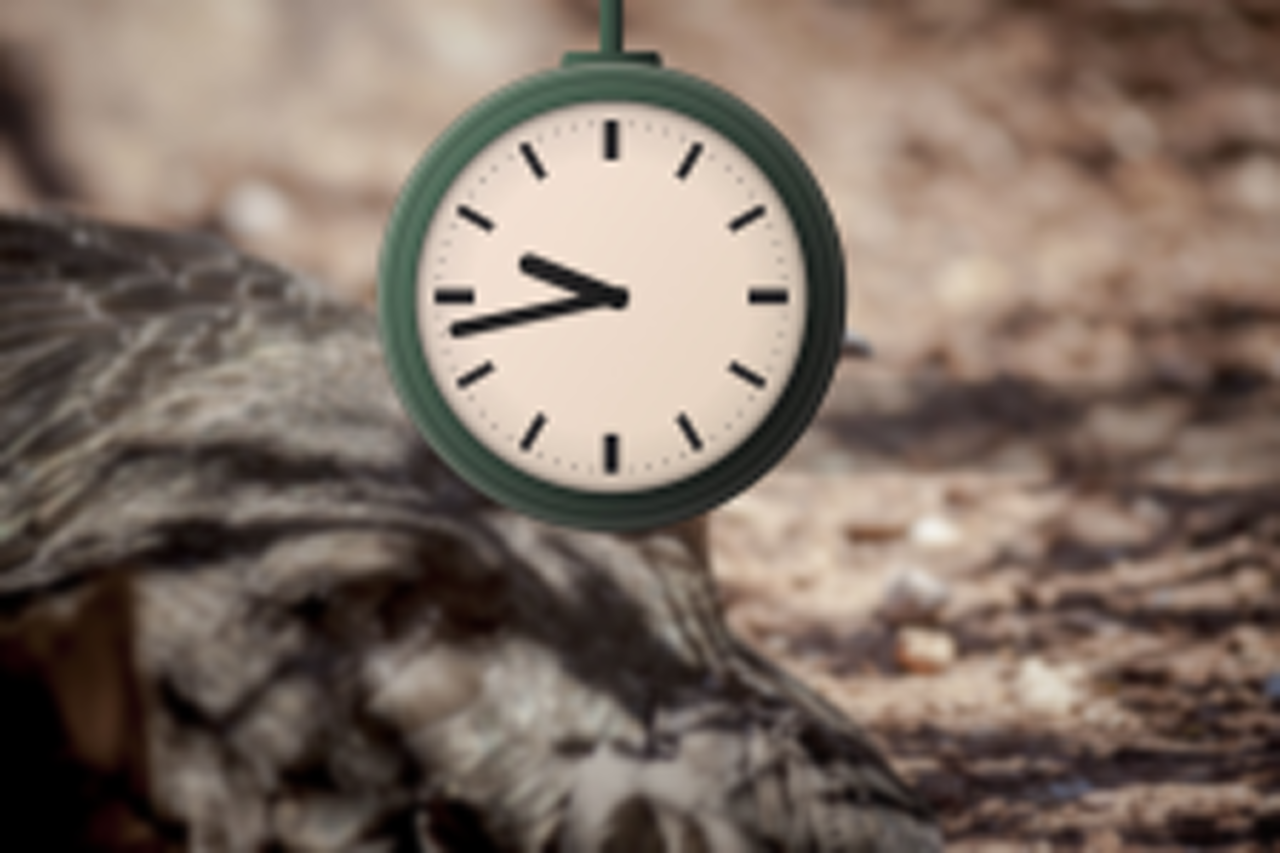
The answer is 9,43
